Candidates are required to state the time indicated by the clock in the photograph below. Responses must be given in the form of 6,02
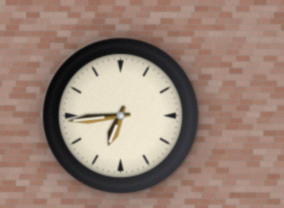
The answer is 6,44
